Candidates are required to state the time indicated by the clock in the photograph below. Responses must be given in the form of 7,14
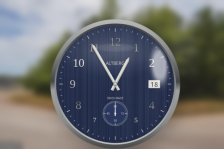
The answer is 12,55
